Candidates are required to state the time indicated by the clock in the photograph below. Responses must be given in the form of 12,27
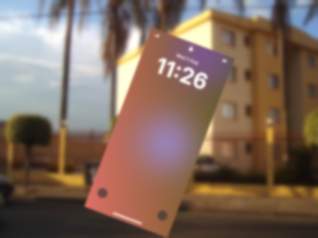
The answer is 11,26
